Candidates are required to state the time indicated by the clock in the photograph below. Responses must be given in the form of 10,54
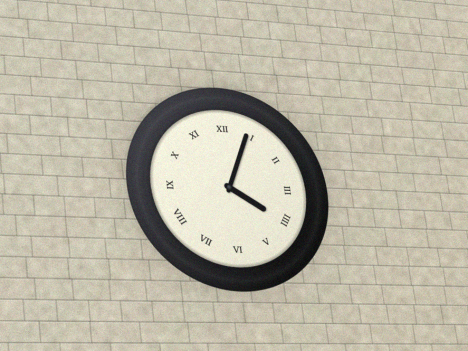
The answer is 4,04
